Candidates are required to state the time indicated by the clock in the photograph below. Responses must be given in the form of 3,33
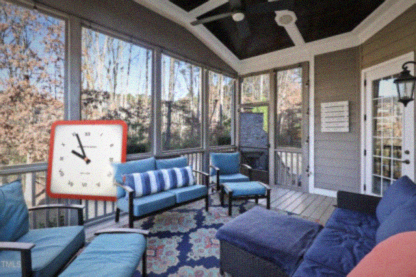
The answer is 9,56
